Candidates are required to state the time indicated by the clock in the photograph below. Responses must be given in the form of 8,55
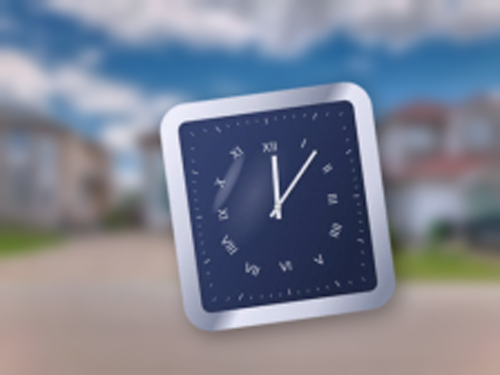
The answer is 12,07
